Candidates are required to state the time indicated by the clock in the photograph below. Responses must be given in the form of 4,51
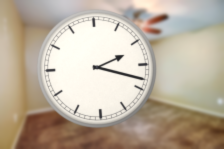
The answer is 2,18
